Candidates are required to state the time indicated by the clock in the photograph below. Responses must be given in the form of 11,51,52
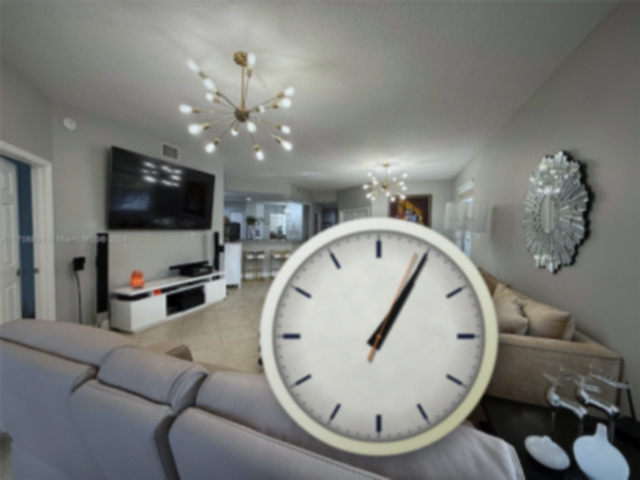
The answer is 1,05,04
